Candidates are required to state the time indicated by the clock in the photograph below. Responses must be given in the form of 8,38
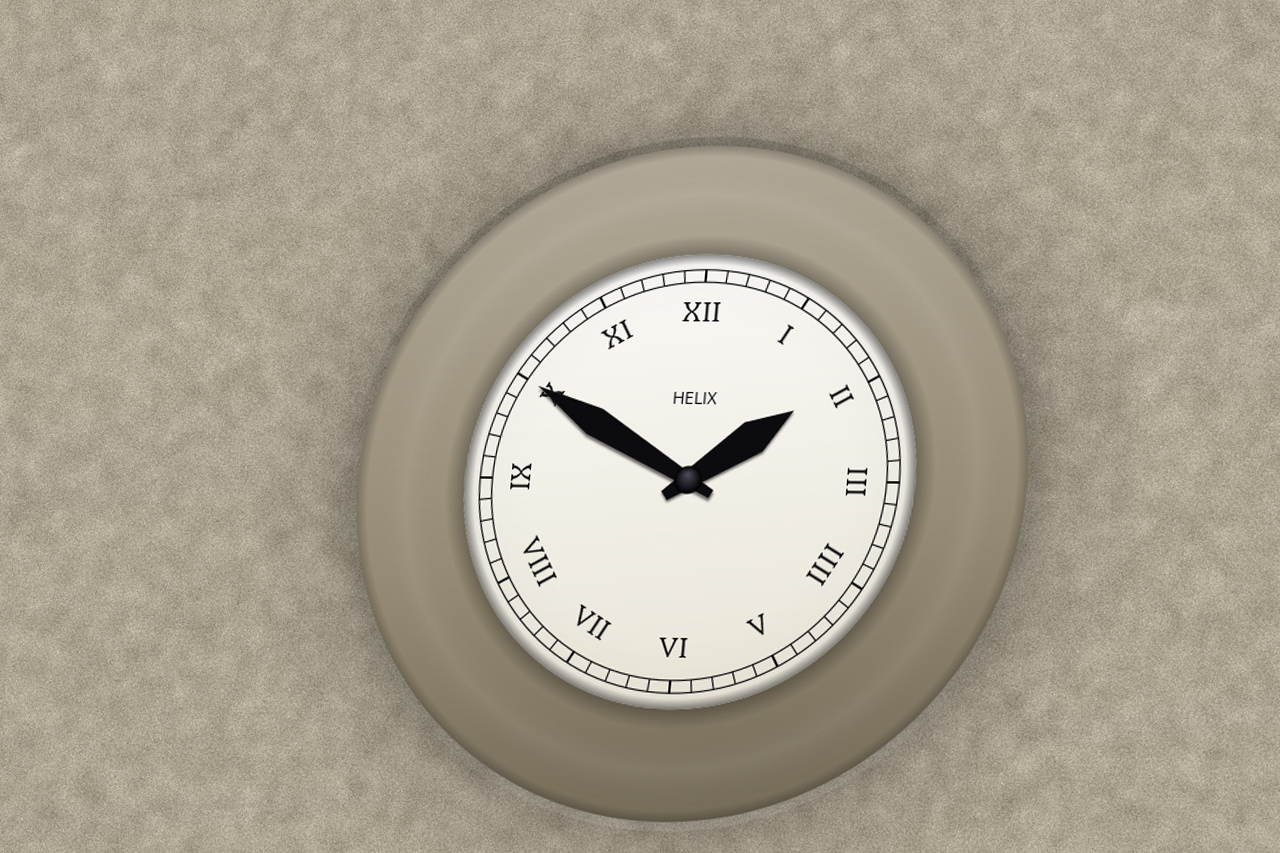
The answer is 1,50
